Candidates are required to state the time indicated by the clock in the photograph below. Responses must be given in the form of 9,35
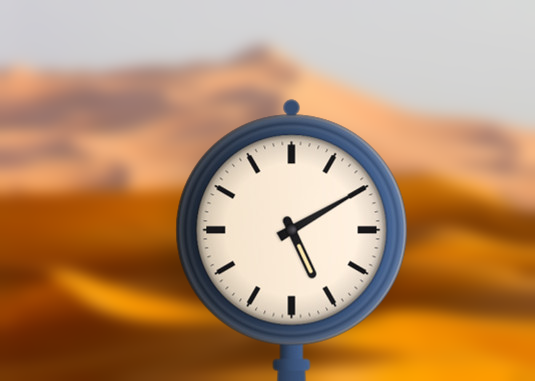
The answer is 5,10
